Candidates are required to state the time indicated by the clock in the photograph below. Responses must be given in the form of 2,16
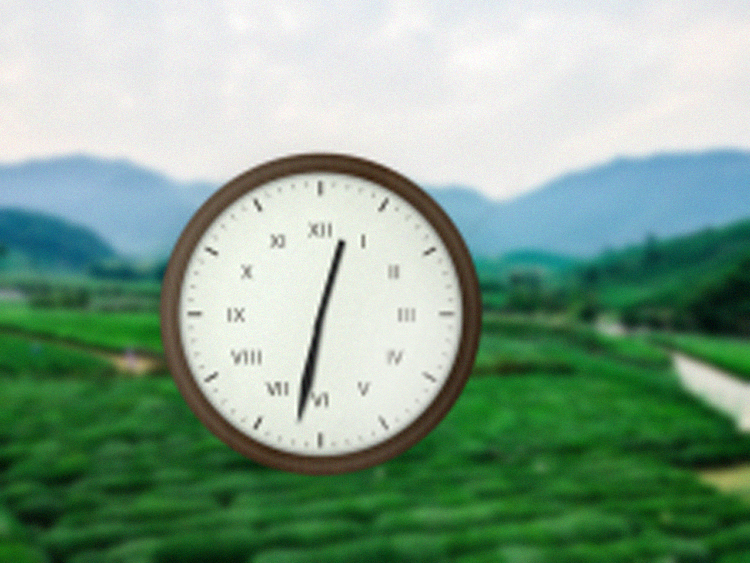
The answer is 12,32
